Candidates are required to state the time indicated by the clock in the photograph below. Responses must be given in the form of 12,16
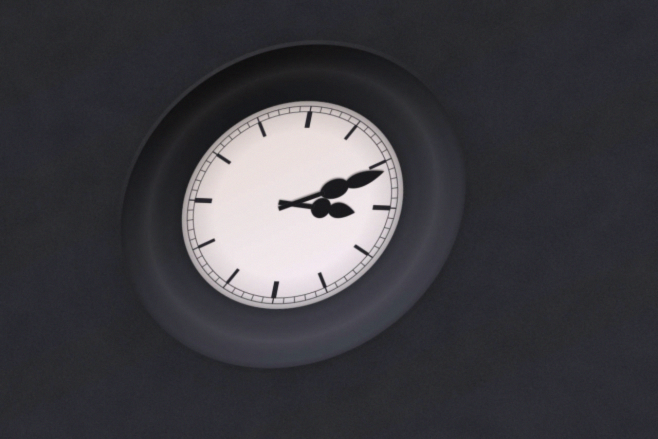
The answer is 3,11
